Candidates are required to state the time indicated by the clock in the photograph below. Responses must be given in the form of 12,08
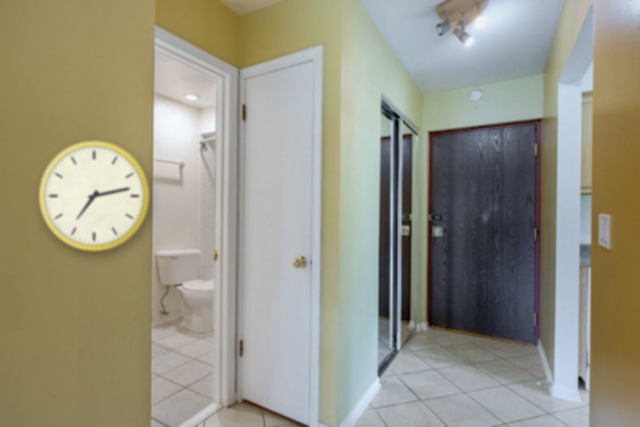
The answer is 7,13
